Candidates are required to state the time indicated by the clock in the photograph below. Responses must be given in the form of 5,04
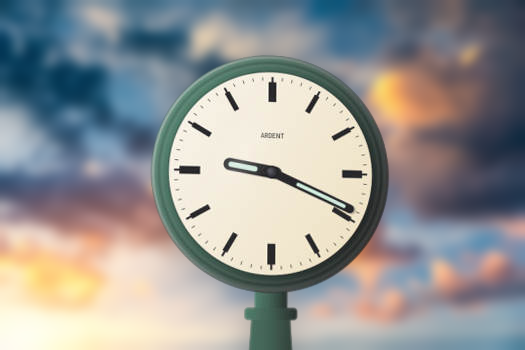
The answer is 9,19
